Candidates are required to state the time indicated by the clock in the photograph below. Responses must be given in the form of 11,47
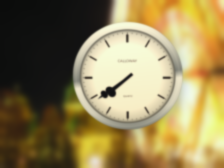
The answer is 7,39
